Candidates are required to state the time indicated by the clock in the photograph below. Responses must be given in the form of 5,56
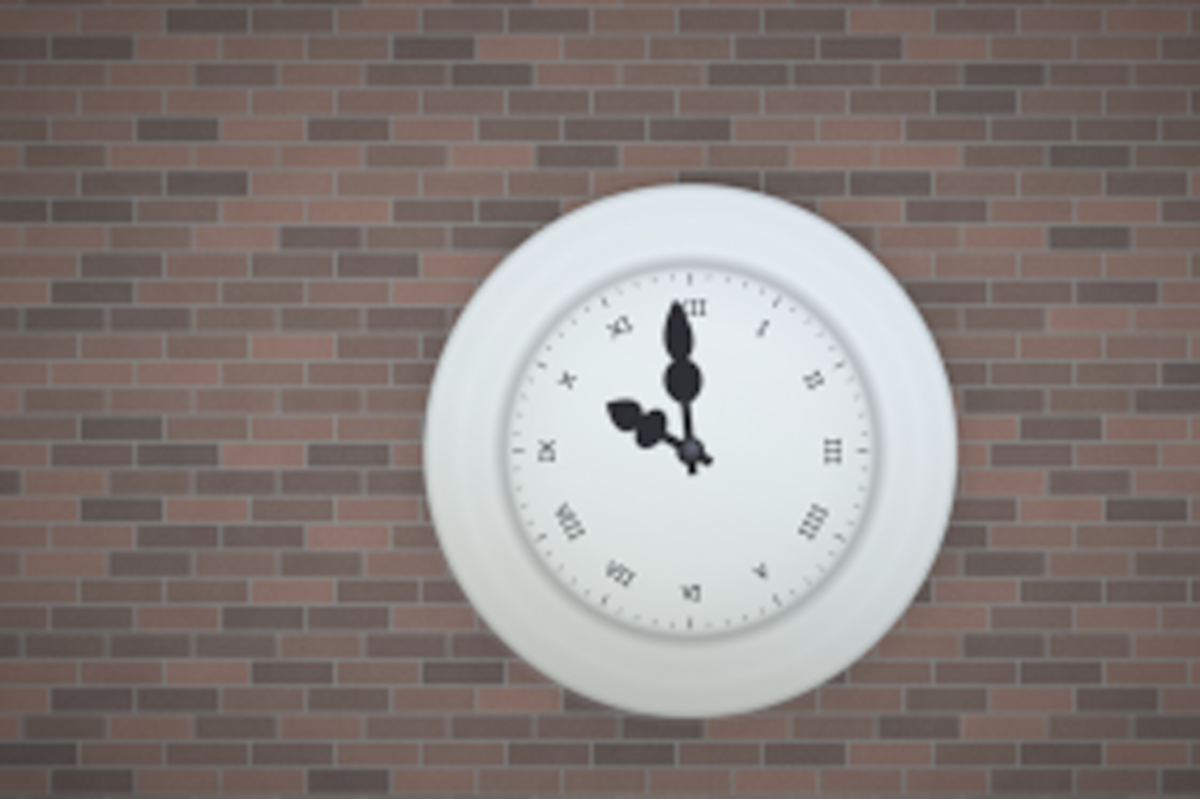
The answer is 9,59
